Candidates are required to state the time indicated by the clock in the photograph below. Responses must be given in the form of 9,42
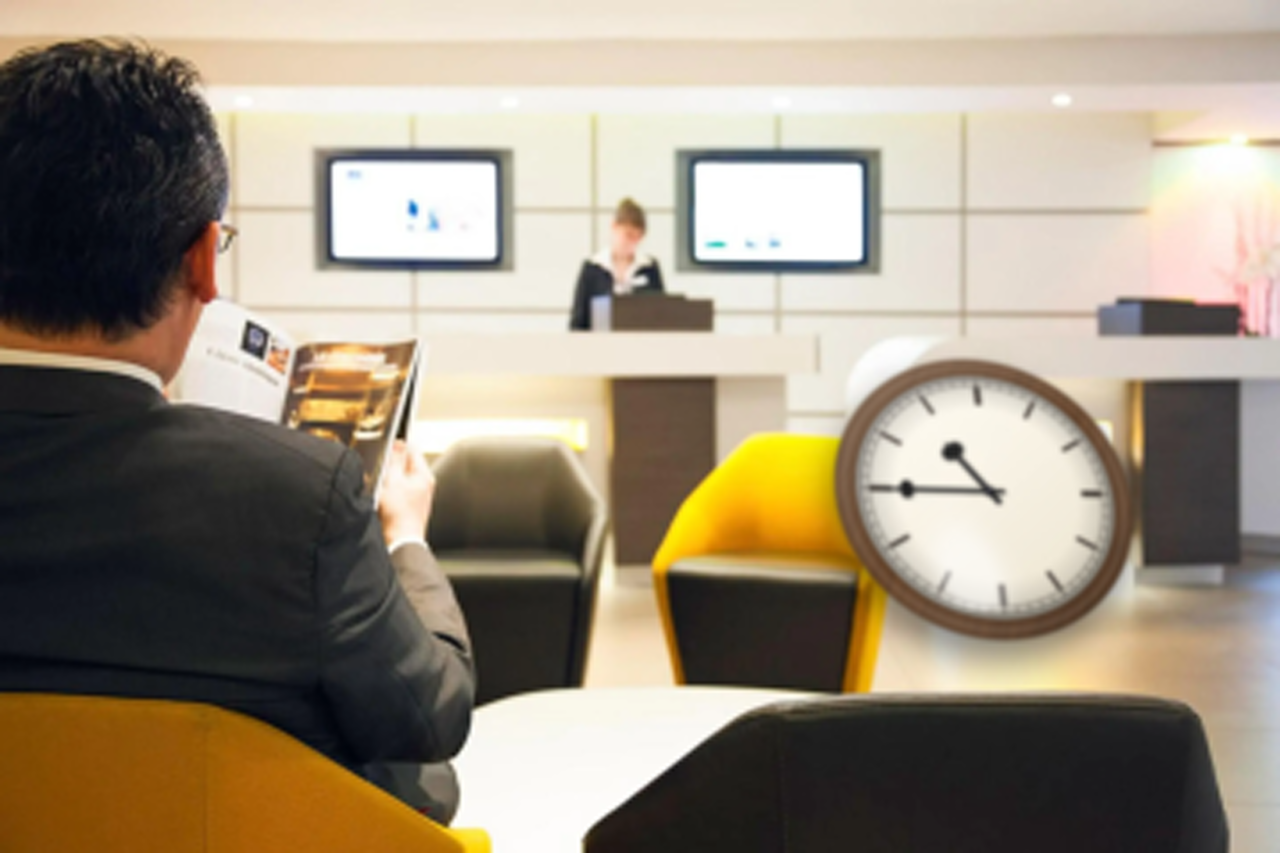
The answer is 10,45
